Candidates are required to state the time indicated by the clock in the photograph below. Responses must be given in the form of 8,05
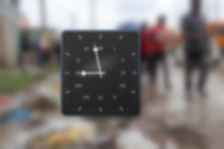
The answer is 8,58
